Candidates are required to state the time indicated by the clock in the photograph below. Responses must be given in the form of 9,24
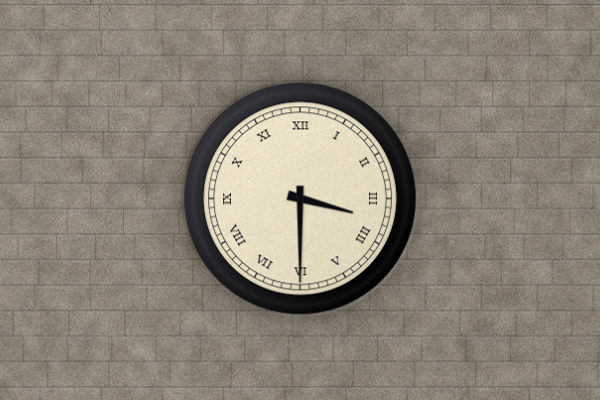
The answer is 3,30
